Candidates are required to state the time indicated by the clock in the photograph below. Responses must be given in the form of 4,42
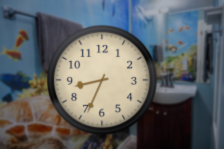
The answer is 8,34
